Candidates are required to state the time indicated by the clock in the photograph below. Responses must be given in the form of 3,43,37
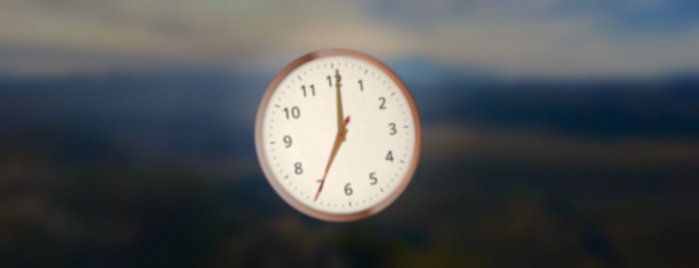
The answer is 7,00,35
